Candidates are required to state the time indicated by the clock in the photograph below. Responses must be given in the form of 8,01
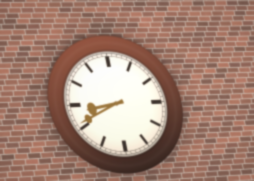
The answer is 8,41
